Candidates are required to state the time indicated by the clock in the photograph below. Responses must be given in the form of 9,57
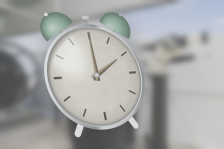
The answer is 2,00
